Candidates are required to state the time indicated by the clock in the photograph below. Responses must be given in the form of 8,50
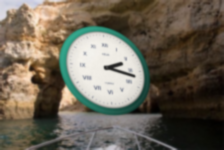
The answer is 2,17
